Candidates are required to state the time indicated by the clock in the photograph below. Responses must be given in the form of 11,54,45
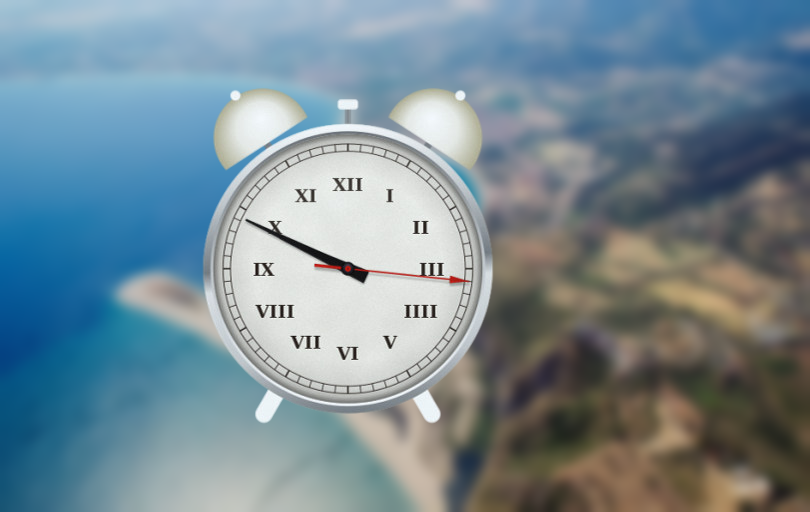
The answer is 9,49,16
